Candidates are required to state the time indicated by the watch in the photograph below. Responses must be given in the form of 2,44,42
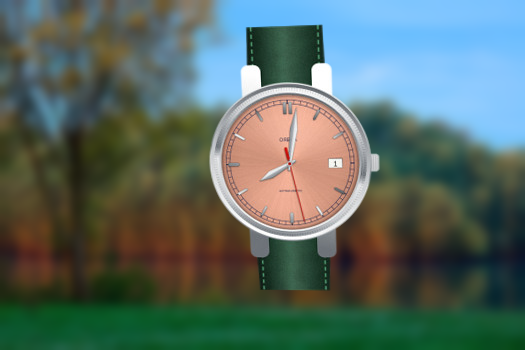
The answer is 8,01,28
